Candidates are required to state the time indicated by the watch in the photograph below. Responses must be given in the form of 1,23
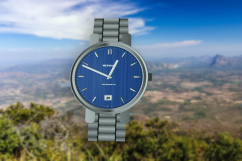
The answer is 12,49
